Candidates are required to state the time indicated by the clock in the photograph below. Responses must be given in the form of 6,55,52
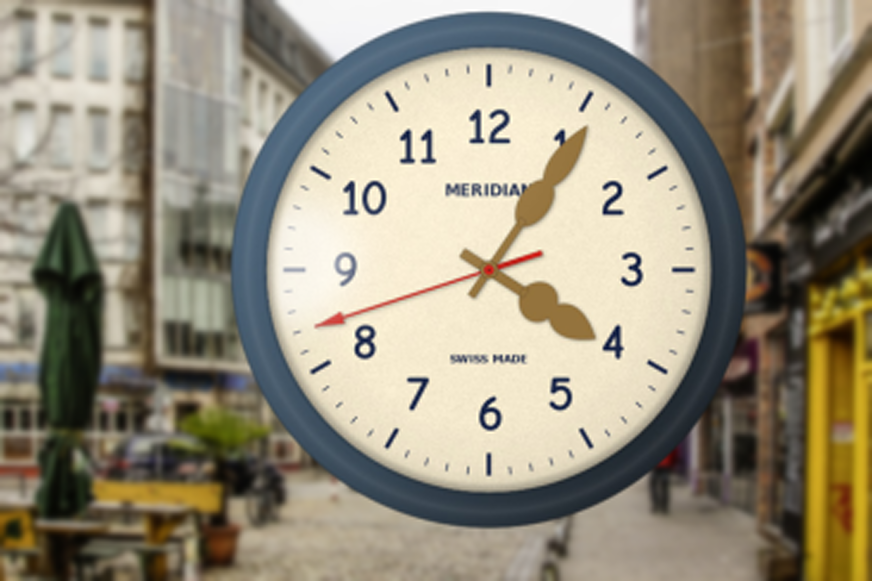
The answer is 4,05,42
